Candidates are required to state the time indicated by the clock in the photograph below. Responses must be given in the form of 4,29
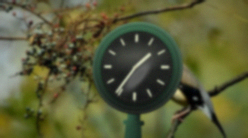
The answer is 1,36
